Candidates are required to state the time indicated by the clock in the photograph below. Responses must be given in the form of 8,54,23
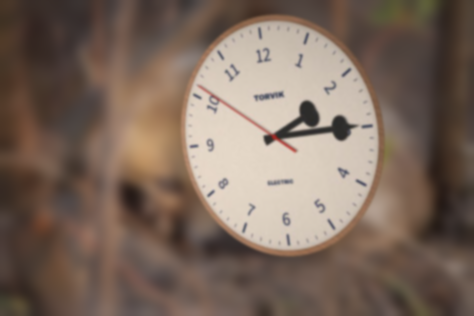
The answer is 2,14,51
